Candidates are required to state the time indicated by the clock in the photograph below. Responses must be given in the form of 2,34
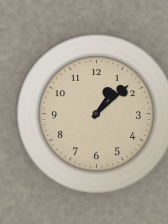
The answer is 1,08
